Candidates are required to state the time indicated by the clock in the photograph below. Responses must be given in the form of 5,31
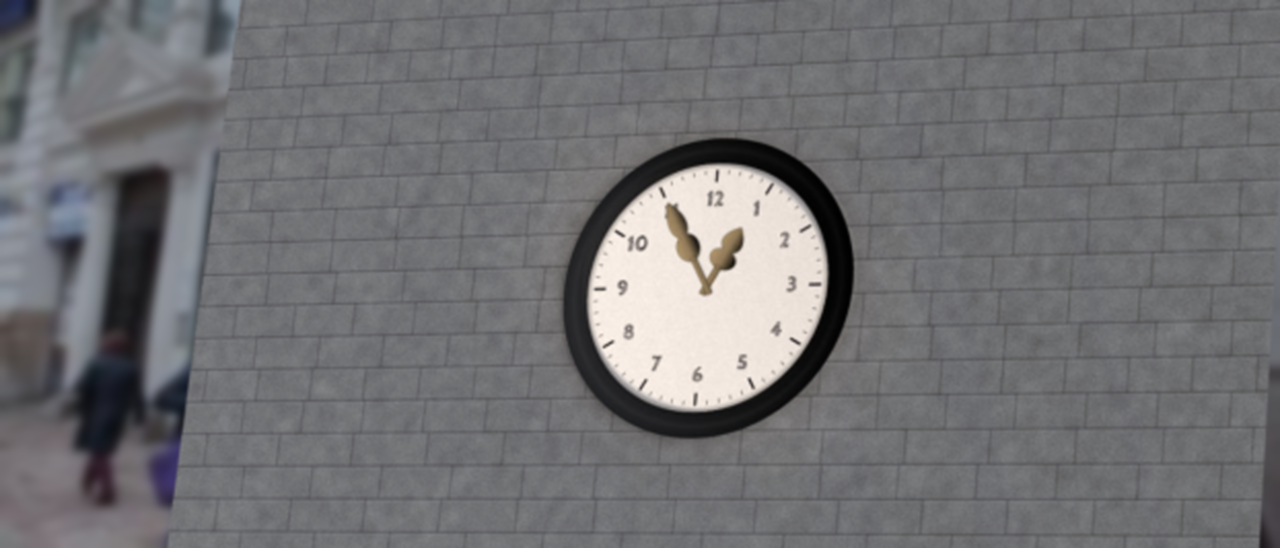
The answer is 12,55
